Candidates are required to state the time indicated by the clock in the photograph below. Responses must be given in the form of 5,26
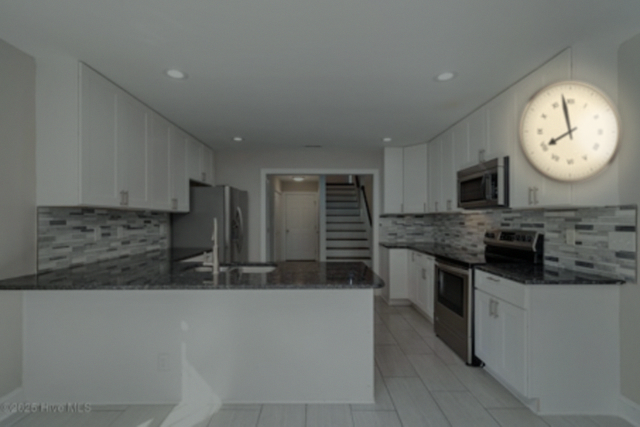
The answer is 7,58
